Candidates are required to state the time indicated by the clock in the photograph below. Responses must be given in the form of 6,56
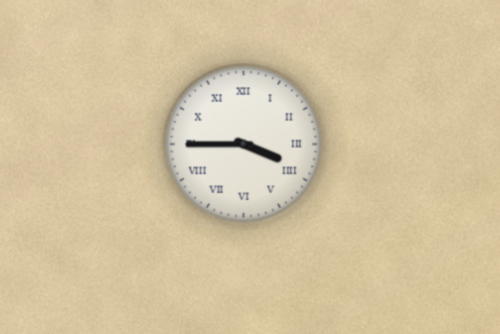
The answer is 3,45
